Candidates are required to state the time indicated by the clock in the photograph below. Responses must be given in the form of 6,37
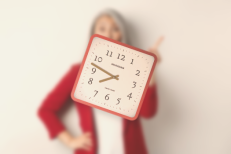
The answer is 7,47
